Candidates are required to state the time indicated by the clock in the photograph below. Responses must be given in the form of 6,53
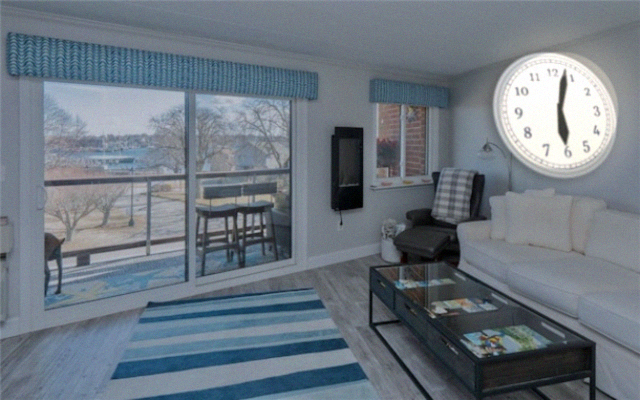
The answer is 6,03
